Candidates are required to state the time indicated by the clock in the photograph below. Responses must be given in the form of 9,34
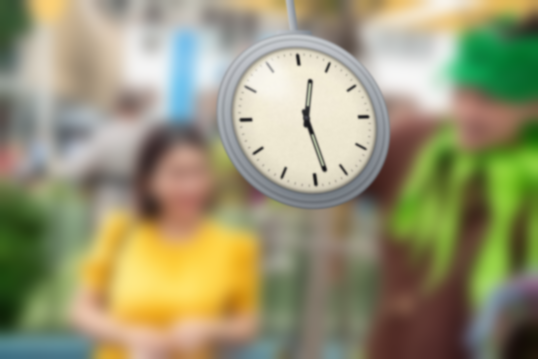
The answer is 12,28
